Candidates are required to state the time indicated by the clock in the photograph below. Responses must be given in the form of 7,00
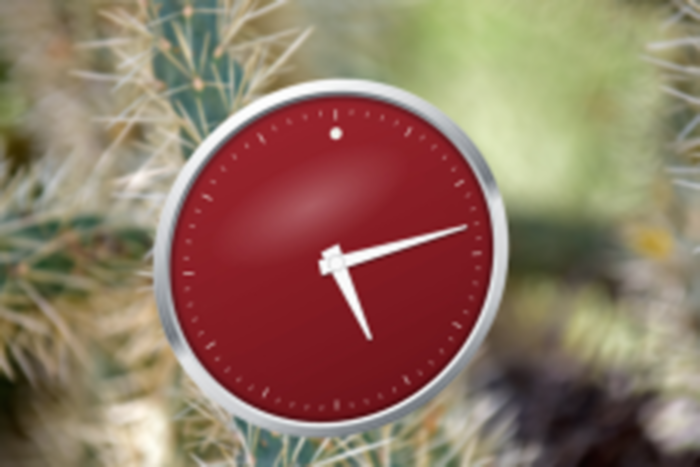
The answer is 5,13
